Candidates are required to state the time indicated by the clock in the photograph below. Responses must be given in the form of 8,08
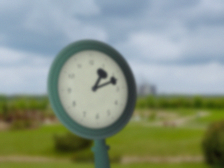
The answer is 1,12
